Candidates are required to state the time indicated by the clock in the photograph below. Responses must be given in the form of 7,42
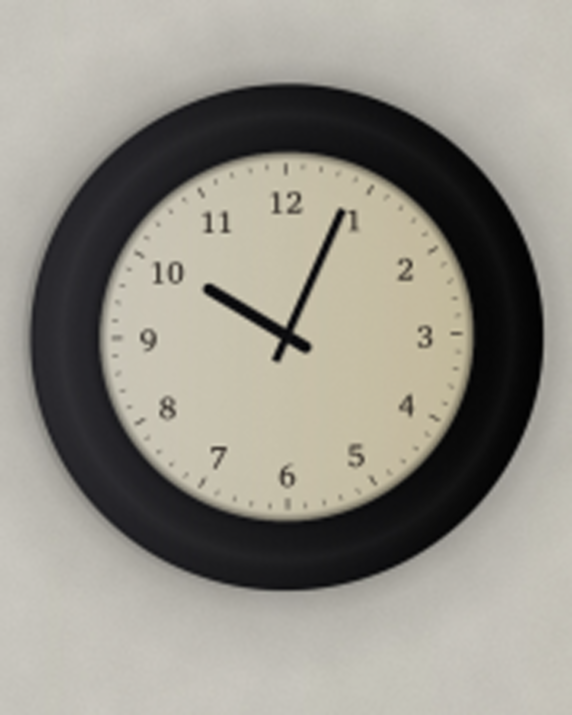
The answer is 10,04
